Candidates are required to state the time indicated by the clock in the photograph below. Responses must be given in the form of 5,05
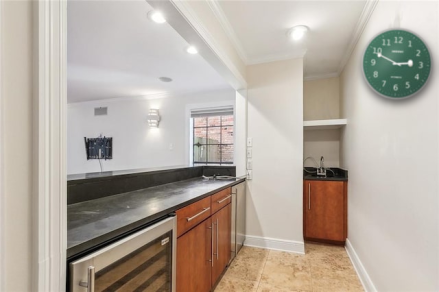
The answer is 2,49
